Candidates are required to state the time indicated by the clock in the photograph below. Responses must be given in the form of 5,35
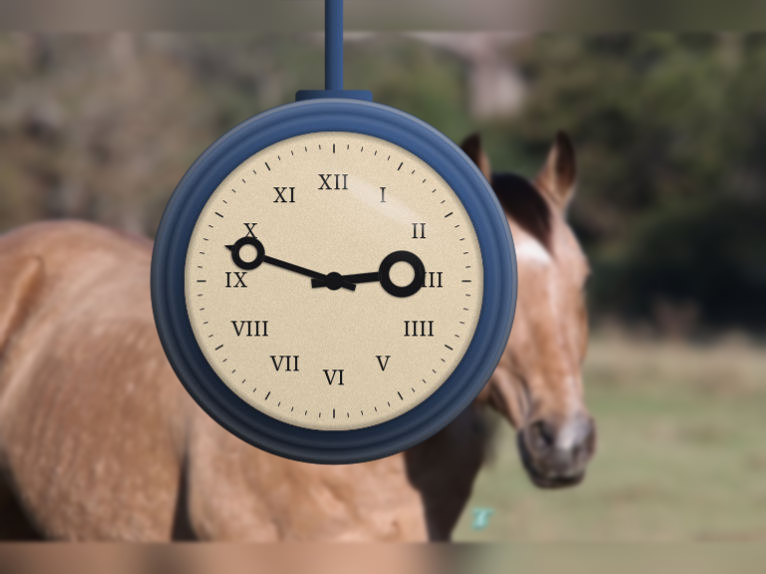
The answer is 2,48
